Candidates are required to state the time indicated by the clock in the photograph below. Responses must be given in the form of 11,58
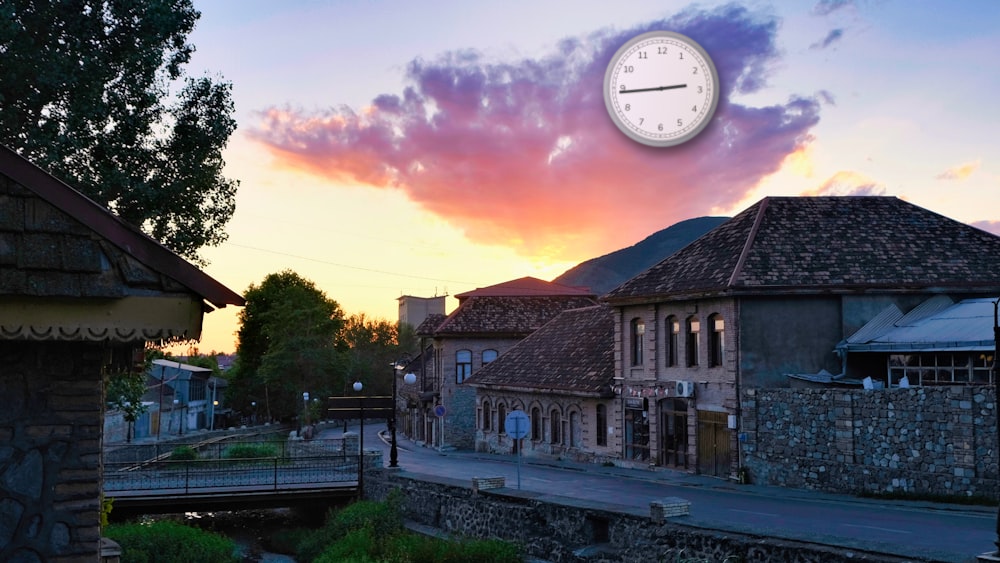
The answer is 2,44
